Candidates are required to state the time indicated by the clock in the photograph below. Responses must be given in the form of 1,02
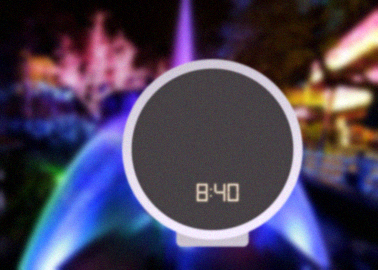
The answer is 8,40
